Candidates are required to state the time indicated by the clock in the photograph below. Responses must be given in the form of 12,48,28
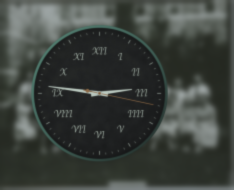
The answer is 2,46,17
